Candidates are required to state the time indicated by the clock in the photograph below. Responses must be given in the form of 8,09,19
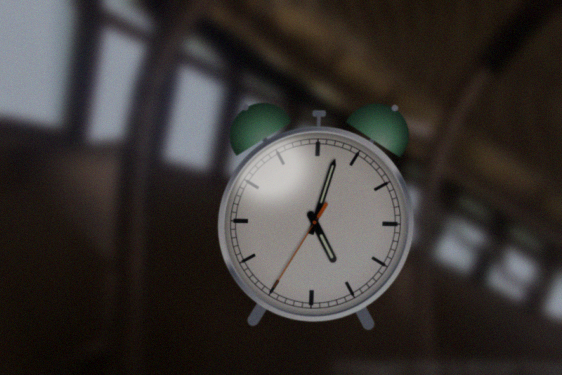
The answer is 5,02,35
